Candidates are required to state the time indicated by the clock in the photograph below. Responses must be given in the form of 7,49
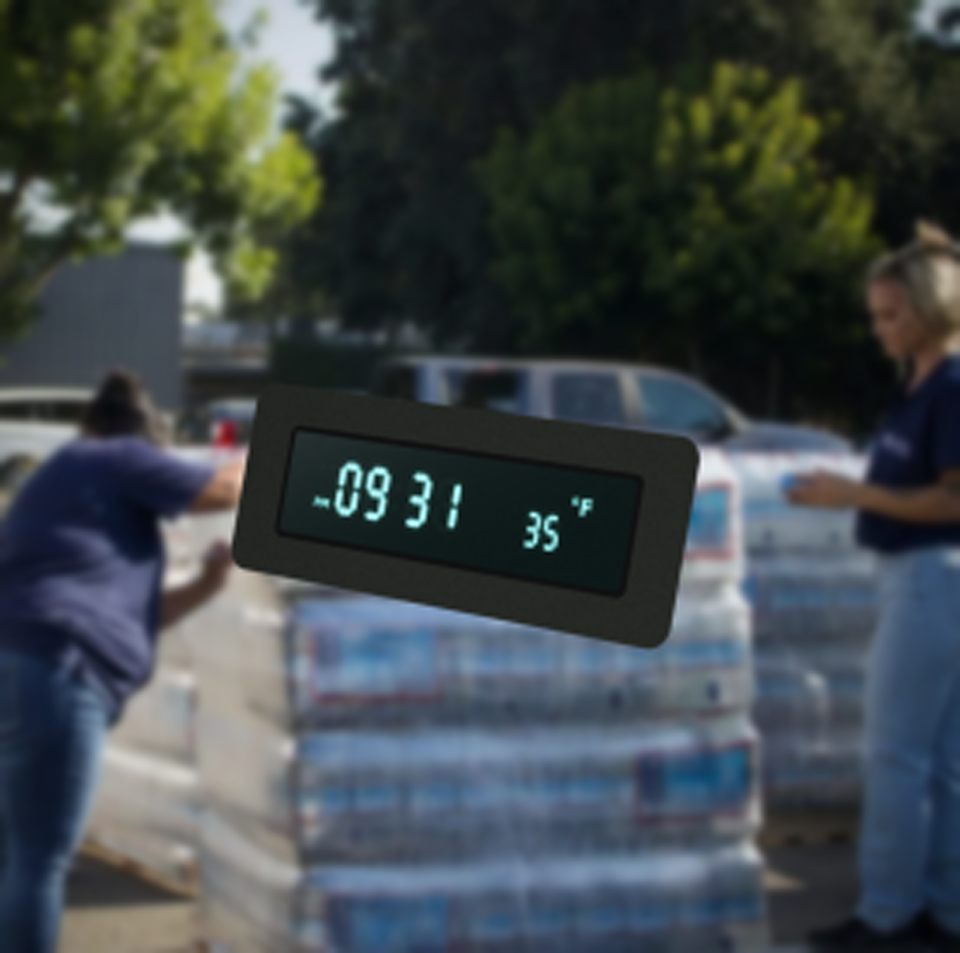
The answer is 9,31
